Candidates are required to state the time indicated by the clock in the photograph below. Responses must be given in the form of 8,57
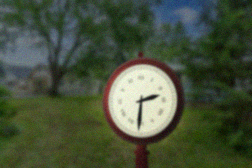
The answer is 2,31
